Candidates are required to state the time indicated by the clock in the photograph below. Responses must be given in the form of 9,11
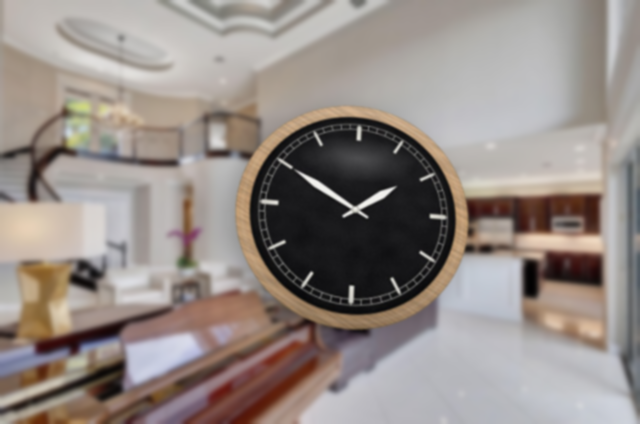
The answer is 1,50
